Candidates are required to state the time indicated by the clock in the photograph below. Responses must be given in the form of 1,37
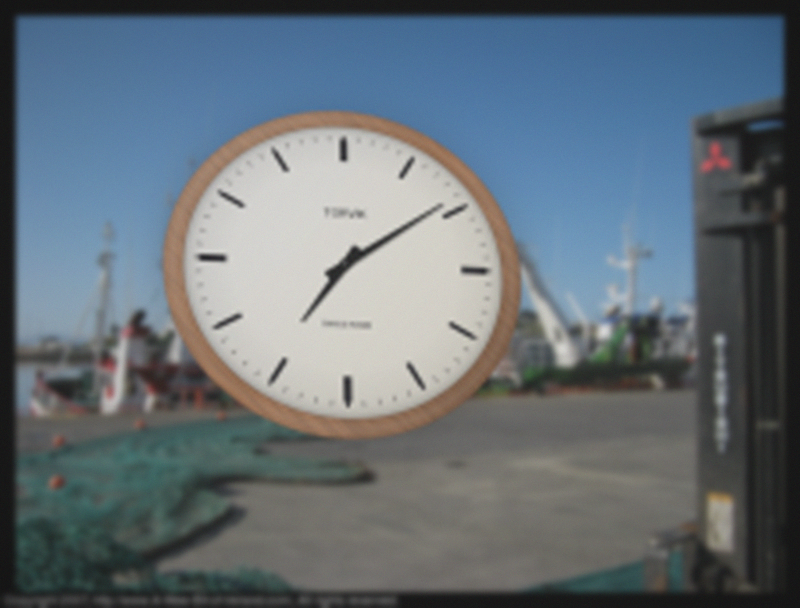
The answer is 7,09
